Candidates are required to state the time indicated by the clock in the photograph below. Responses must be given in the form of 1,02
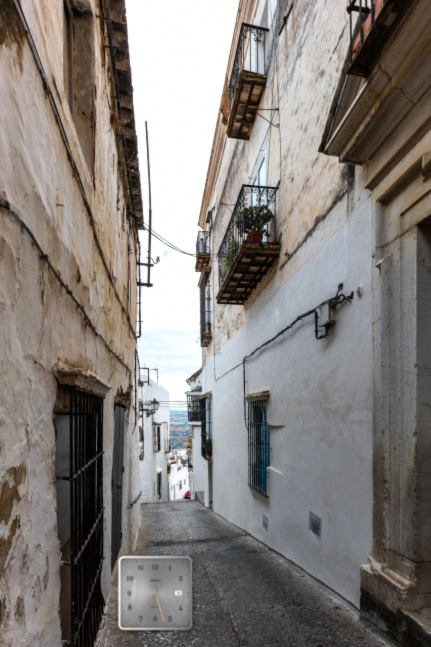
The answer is 5,27
